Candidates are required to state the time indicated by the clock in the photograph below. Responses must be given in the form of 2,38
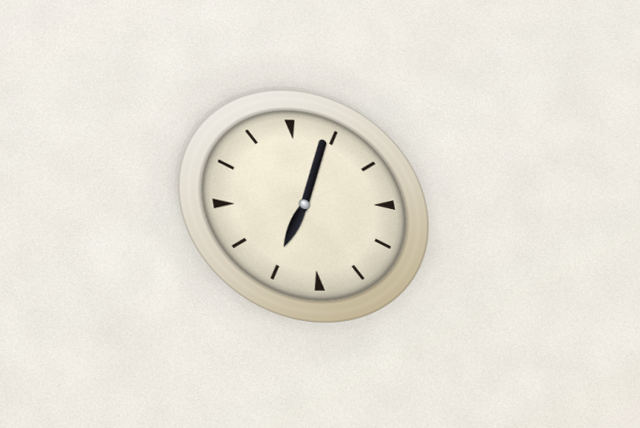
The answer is 7,04
